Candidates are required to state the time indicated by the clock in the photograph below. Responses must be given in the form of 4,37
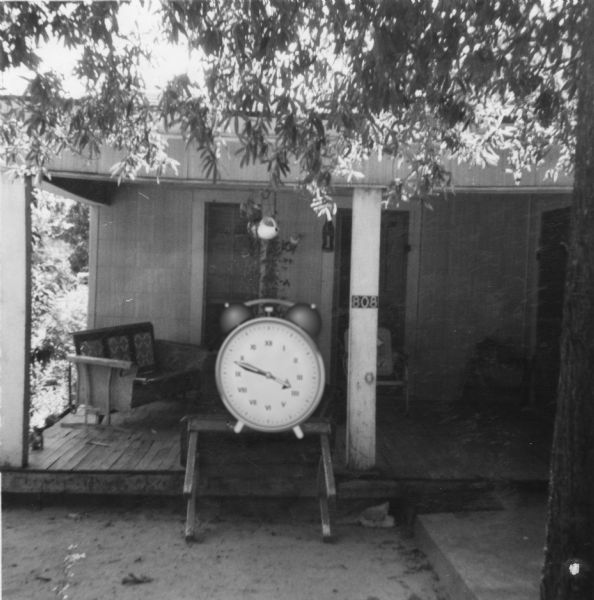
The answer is 3,48
